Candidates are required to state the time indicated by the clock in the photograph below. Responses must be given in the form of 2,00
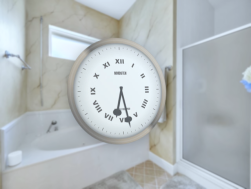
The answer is 6,28
